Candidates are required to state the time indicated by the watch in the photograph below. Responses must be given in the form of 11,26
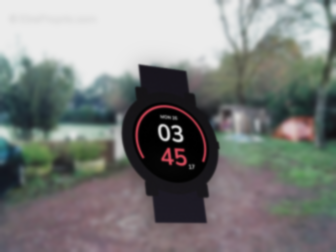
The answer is 3,45
